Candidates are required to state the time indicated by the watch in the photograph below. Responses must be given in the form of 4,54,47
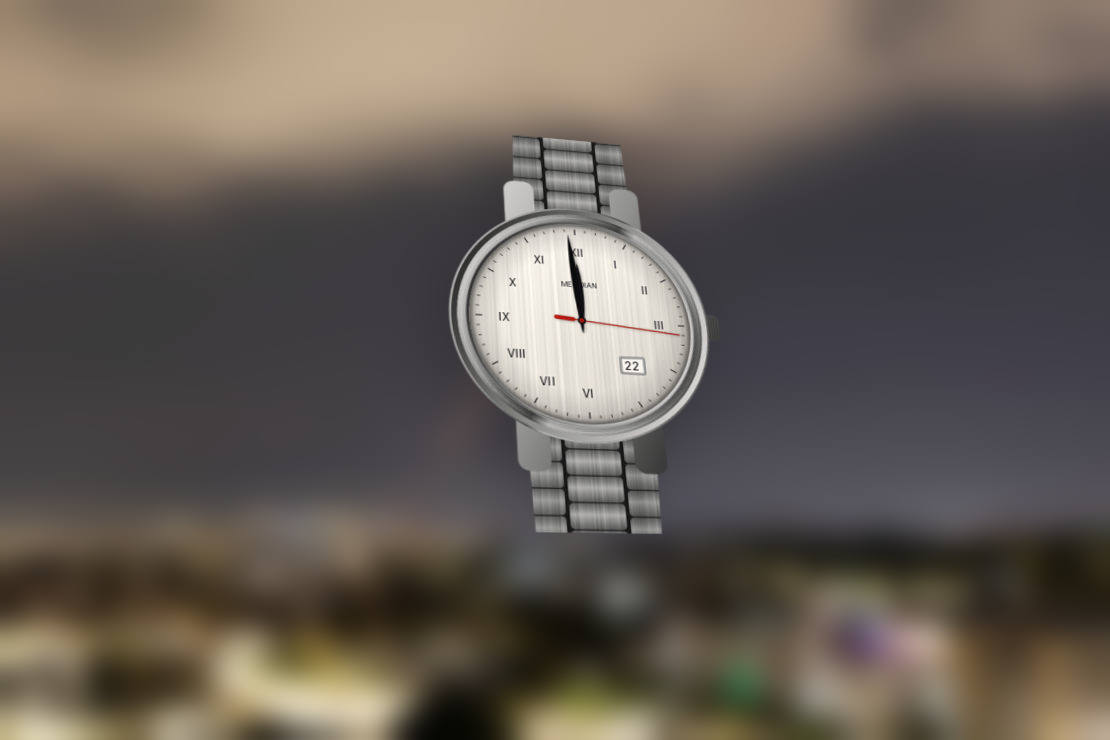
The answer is 11,59,16
